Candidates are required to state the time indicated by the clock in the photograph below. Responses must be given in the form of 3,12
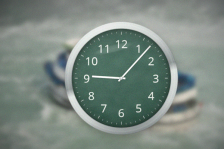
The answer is 9,07
